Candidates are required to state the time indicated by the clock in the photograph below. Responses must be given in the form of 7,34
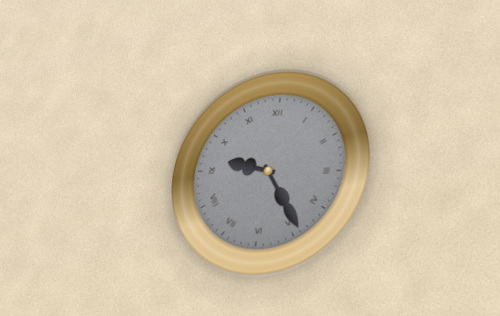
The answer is 9,24
